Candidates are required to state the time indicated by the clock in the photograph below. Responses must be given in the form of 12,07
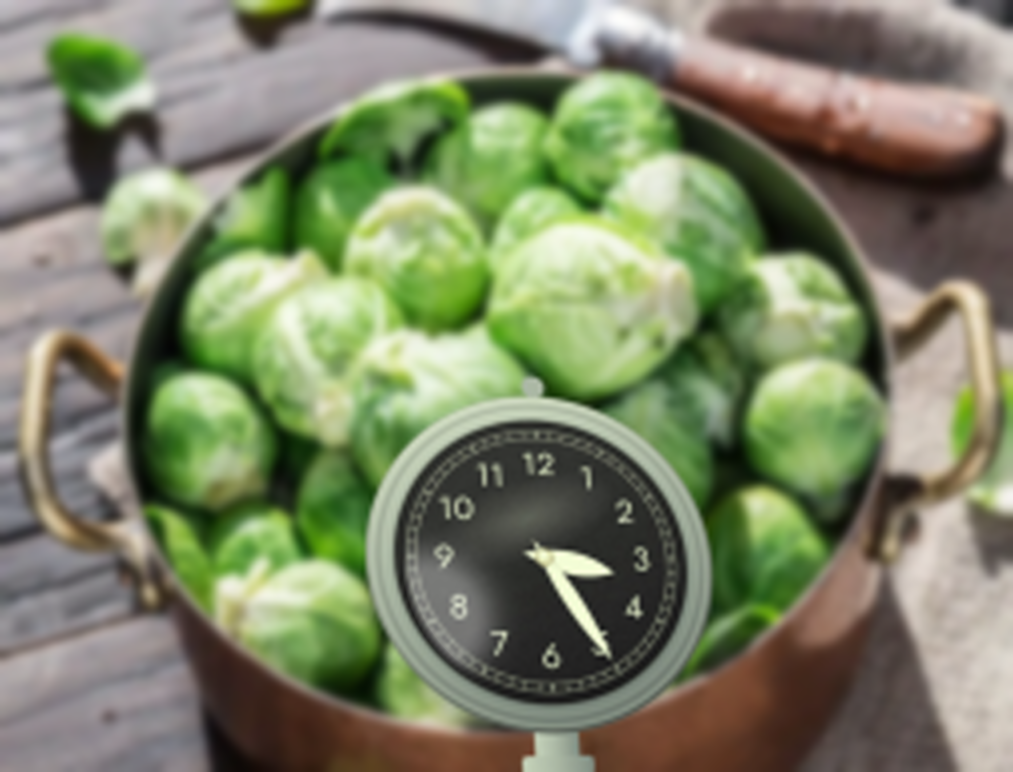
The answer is 3,25
